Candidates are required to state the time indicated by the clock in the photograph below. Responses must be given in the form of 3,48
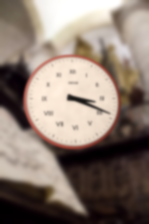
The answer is 3,19
